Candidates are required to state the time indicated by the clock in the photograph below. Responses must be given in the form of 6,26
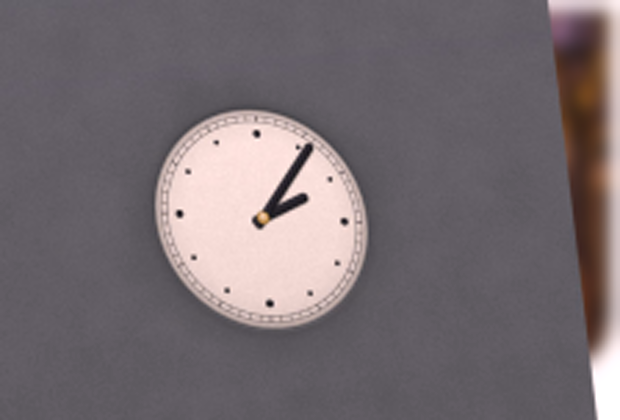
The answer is 2,06
